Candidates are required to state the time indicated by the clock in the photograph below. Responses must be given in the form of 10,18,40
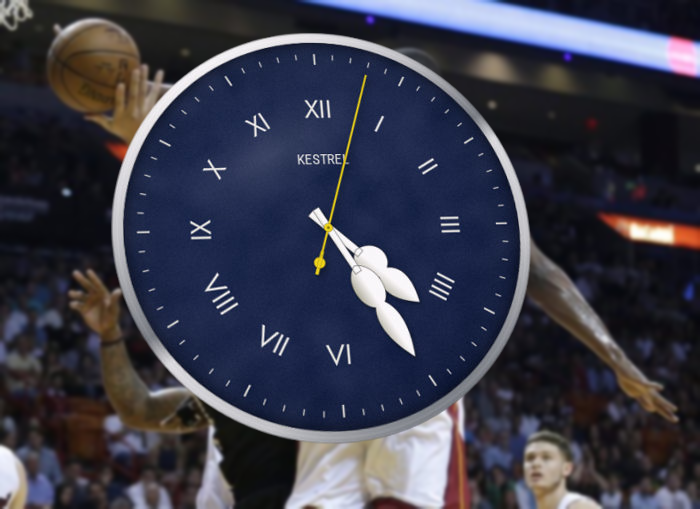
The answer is 4,25,03
